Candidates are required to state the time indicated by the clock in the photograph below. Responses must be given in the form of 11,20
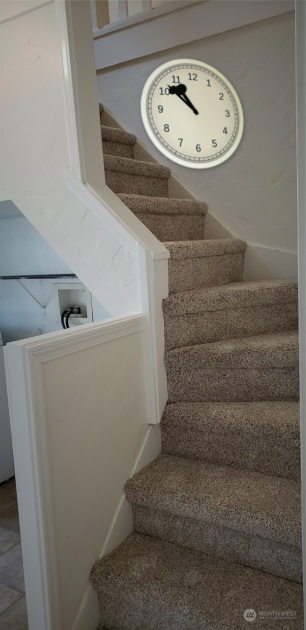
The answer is 10,52
